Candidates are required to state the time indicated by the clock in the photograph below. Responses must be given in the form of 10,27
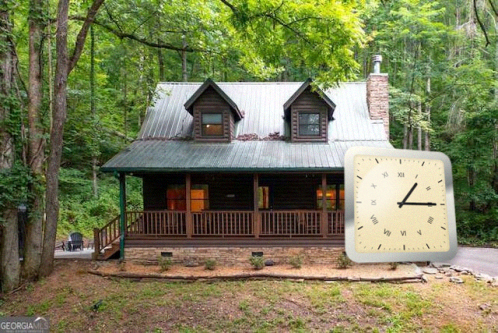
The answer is 1,15
